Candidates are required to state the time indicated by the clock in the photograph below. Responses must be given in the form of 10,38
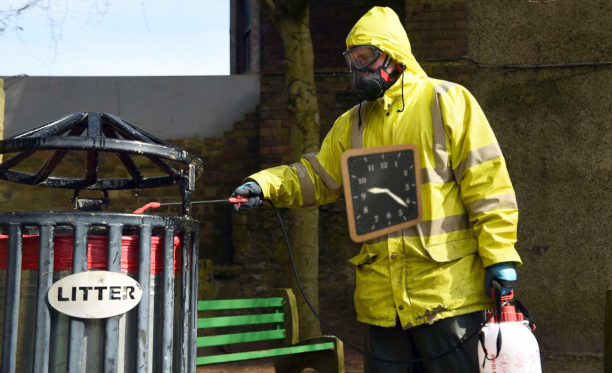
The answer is 9,22
